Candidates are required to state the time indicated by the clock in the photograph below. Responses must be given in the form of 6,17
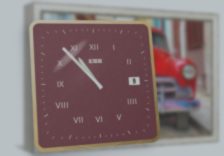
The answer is 10,53
